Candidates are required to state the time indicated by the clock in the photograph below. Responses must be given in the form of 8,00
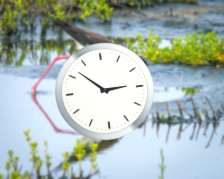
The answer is 2,52
